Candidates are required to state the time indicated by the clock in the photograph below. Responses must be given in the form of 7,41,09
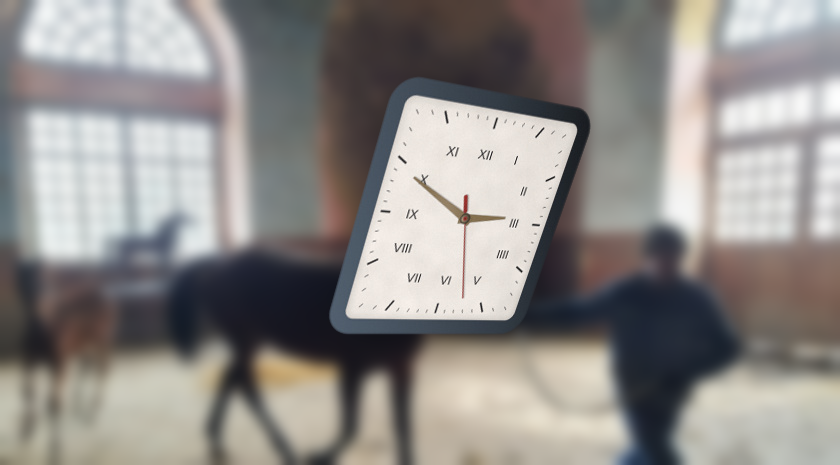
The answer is 2,49,27
